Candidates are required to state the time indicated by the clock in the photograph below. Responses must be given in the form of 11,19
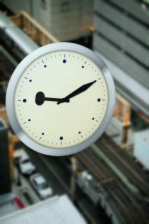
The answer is 9,10
